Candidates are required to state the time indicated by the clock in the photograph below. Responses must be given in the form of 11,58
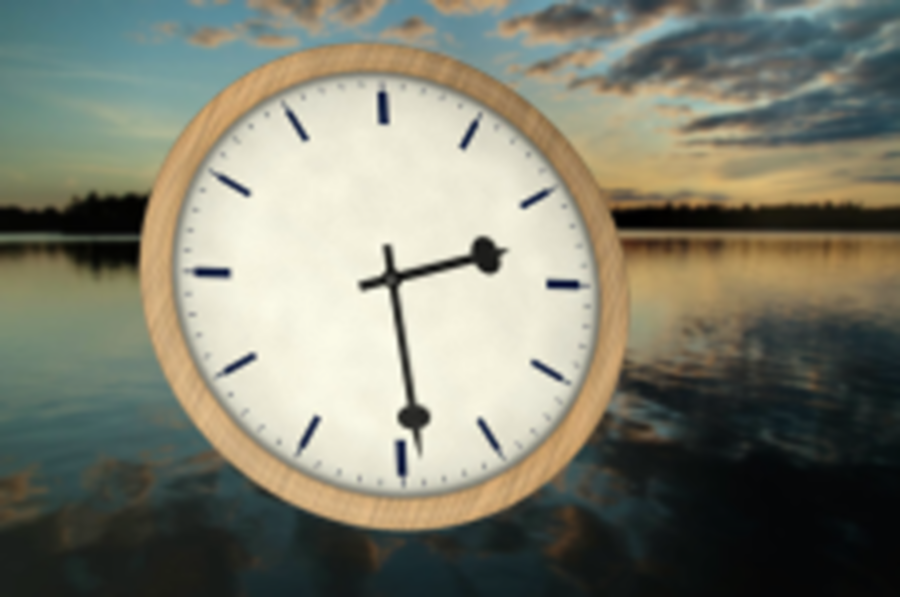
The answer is 2,29
